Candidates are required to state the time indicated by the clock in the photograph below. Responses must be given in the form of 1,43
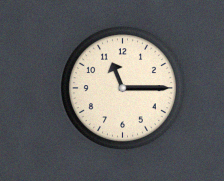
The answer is 11,15
